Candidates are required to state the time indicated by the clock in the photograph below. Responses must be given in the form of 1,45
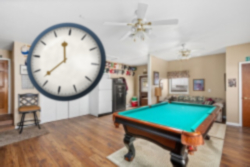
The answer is 11,37
